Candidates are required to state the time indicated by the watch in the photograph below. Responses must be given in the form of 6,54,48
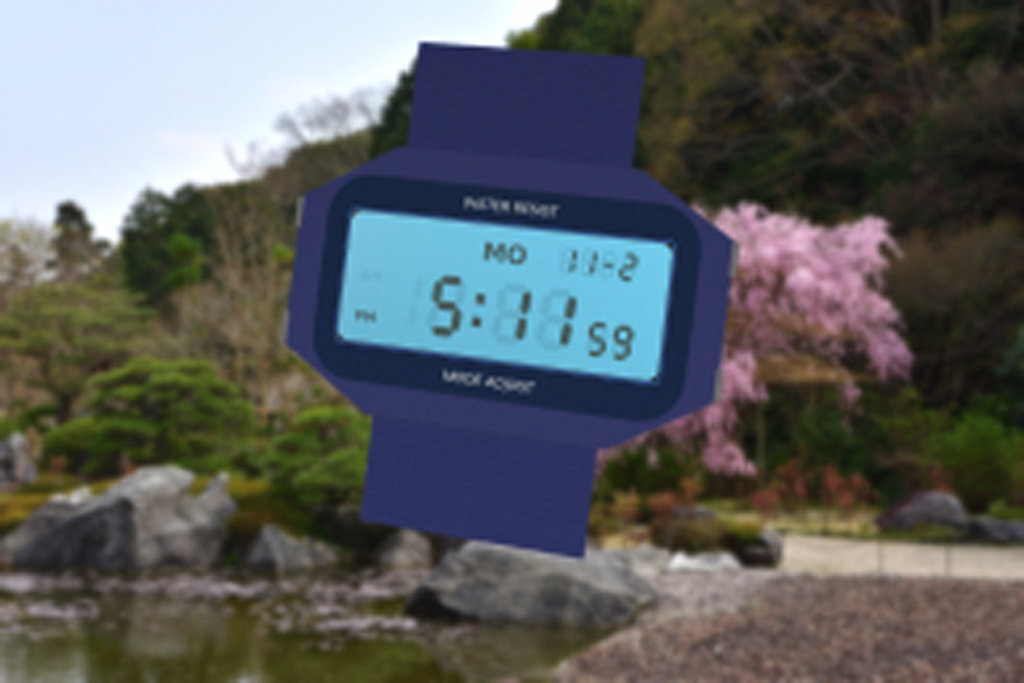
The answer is 5,11,59
